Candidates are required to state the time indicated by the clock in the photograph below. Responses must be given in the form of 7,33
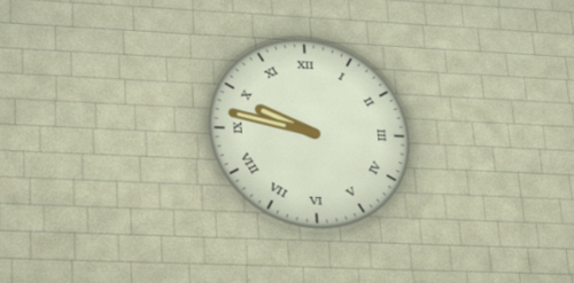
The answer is 9,47
